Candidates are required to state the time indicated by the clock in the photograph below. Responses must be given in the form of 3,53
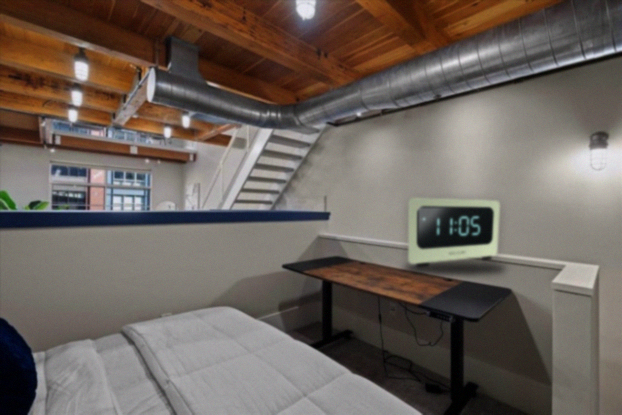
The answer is 11,05
